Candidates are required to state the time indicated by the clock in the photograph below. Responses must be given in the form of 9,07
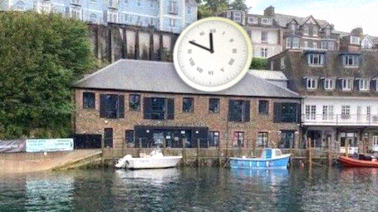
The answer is 11,49
